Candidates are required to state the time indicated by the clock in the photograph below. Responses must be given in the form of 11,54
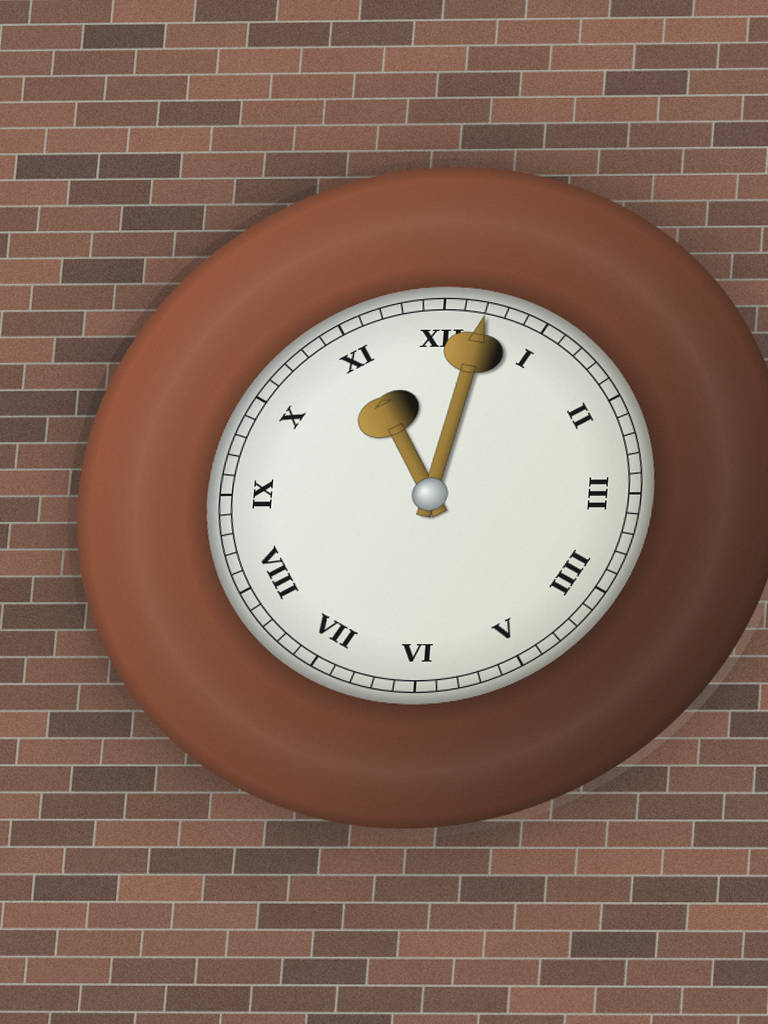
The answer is 11,02
